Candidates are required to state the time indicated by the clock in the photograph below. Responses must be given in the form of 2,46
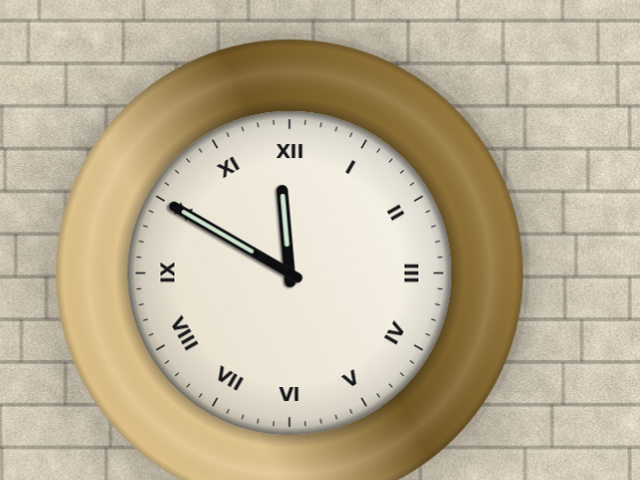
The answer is 11,50
